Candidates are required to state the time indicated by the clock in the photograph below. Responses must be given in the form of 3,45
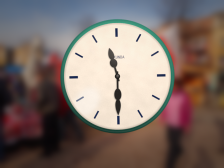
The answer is 11,30
